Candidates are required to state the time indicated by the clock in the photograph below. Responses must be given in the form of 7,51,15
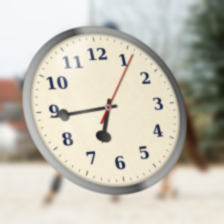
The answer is 6,44,06
